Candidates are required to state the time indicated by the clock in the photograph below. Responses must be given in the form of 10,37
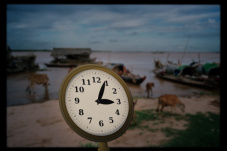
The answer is 3,04
